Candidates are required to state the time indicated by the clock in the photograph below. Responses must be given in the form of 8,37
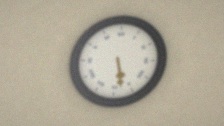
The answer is 5,28
